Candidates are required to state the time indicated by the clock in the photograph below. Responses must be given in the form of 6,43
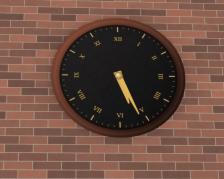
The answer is 5,26
